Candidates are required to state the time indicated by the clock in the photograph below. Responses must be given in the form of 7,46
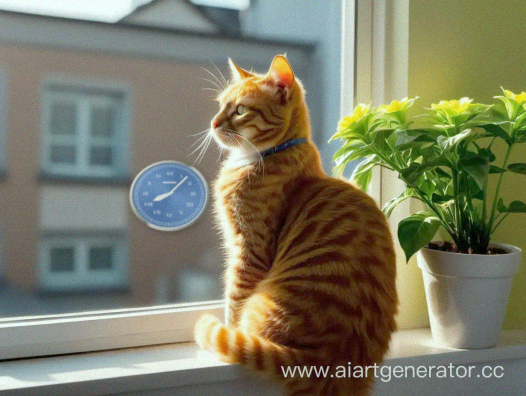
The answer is 8,07
